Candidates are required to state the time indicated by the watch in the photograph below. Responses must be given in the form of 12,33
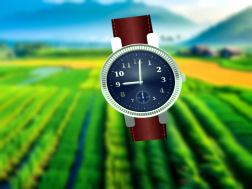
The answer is 9,01
